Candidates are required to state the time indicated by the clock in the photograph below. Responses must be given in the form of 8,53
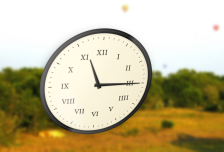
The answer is 11,15
